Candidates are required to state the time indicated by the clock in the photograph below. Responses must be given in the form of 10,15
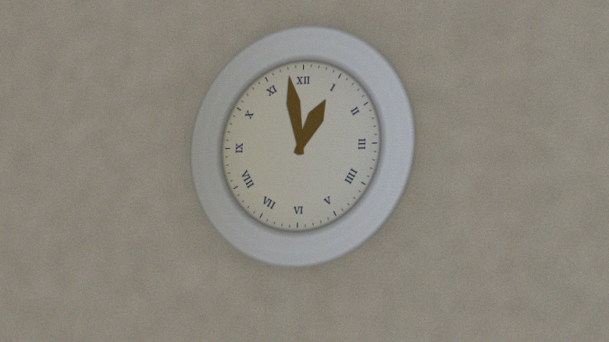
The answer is 12,58
